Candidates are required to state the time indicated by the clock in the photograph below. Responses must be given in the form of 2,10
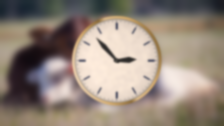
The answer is 2,53
